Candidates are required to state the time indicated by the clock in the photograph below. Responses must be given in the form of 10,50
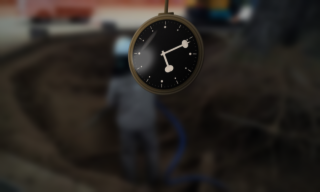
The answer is 5,11
